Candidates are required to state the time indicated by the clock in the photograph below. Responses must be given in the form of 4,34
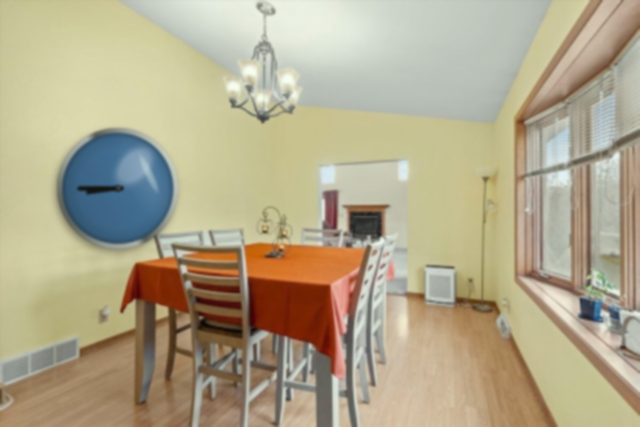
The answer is 8,45
